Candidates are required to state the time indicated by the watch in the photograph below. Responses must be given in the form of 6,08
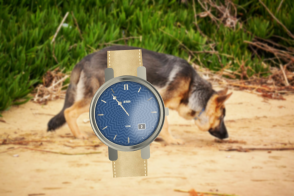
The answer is 10,54
